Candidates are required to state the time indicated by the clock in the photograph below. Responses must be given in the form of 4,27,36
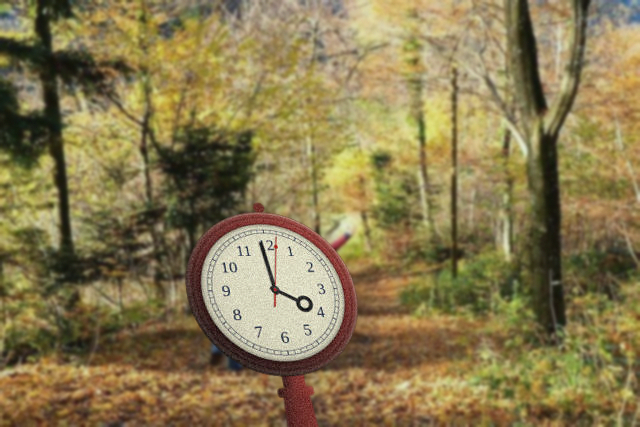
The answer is 3,59,02
